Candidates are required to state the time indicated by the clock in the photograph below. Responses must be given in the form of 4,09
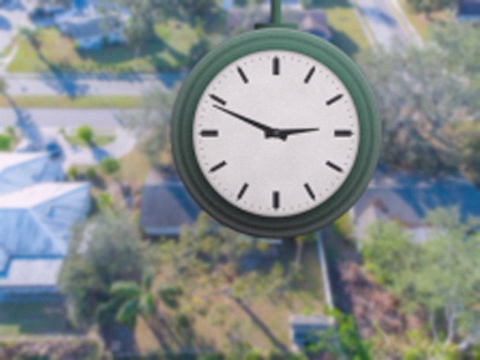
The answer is 2,49
